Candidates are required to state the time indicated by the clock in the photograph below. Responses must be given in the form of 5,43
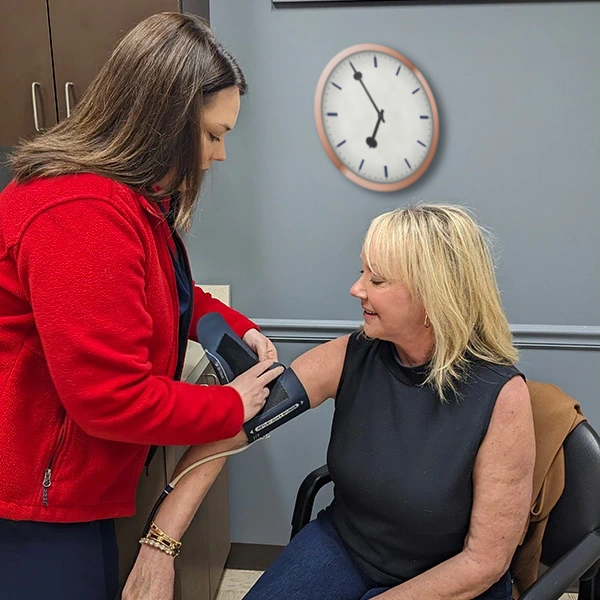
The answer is 6,55
